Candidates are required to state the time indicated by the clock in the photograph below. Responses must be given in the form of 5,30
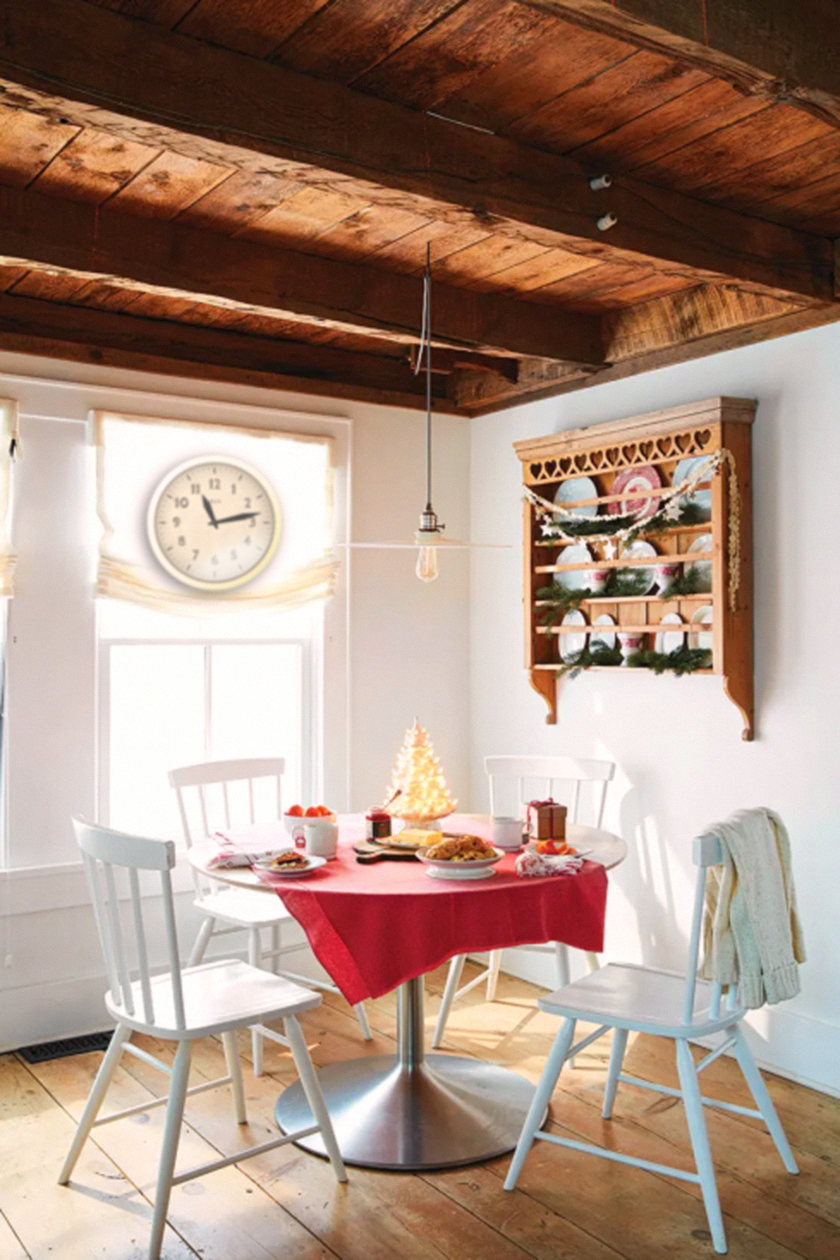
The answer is 11,13
